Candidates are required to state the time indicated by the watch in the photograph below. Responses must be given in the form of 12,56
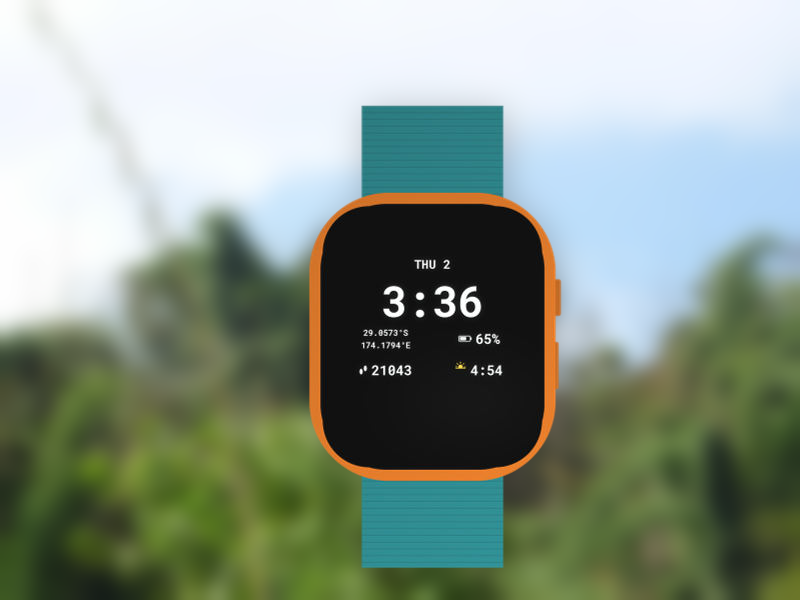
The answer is 3,36
